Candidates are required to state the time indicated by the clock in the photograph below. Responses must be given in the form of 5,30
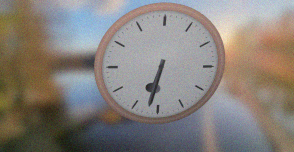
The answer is 6,32
